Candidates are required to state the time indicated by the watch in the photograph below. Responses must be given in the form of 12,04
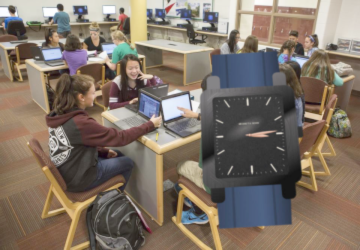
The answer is 3,14
